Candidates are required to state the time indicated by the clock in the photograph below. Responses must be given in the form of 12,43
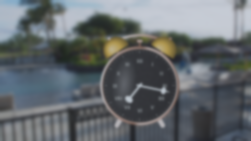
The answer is 7,17
